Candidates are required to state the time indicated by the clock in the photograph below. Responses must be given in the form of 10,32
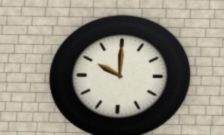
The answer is 10,00
